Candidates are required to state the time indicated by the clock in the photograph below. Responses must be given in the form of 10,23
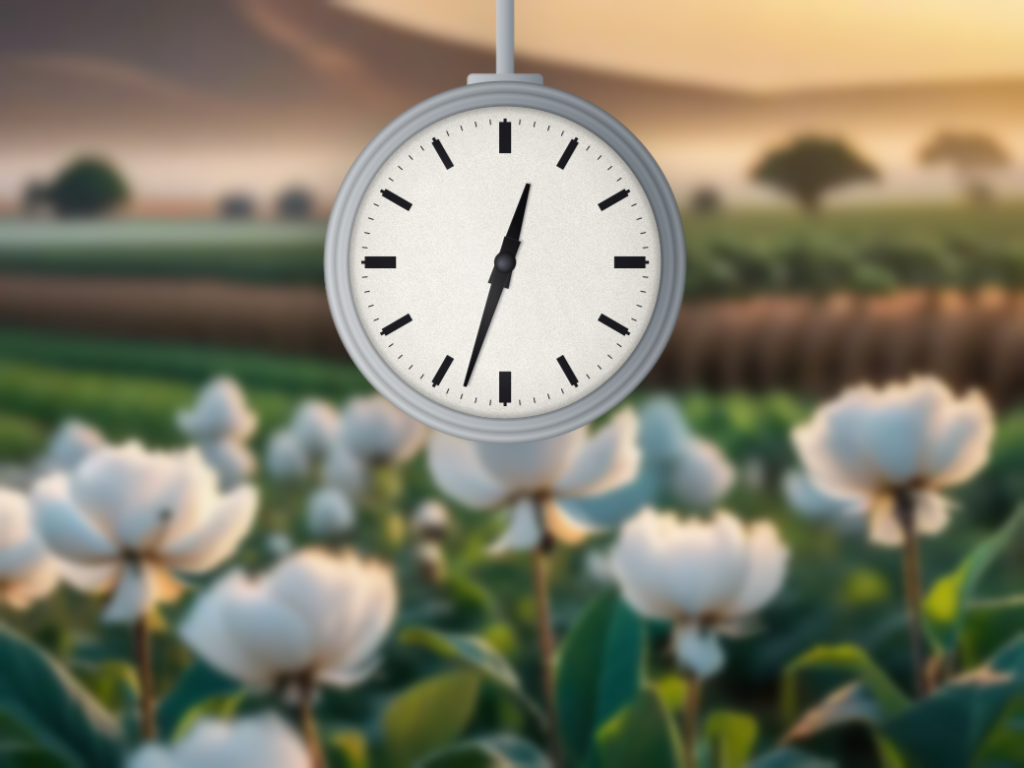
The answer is 12,33
